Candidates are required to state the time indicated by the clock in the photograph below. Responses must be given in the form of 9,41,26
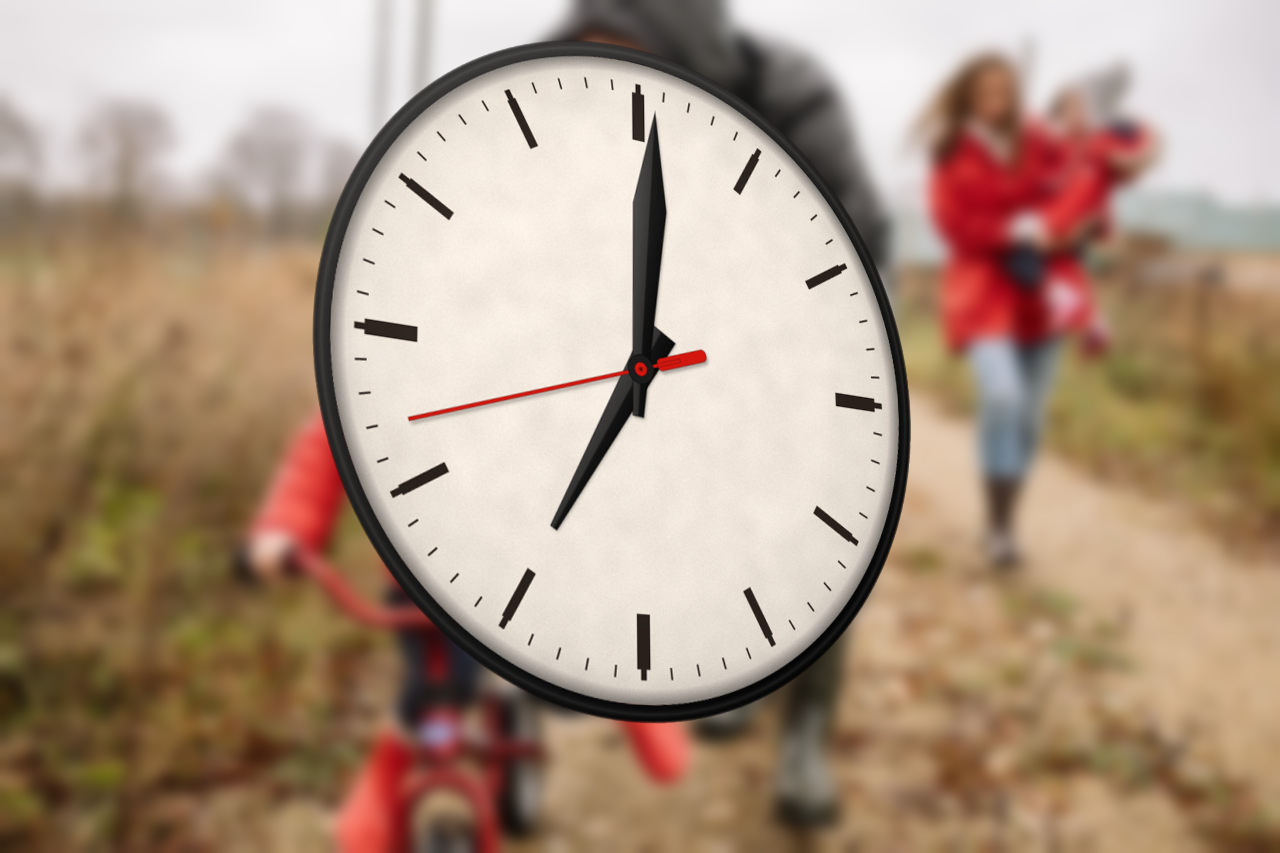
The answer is 7,00,42
